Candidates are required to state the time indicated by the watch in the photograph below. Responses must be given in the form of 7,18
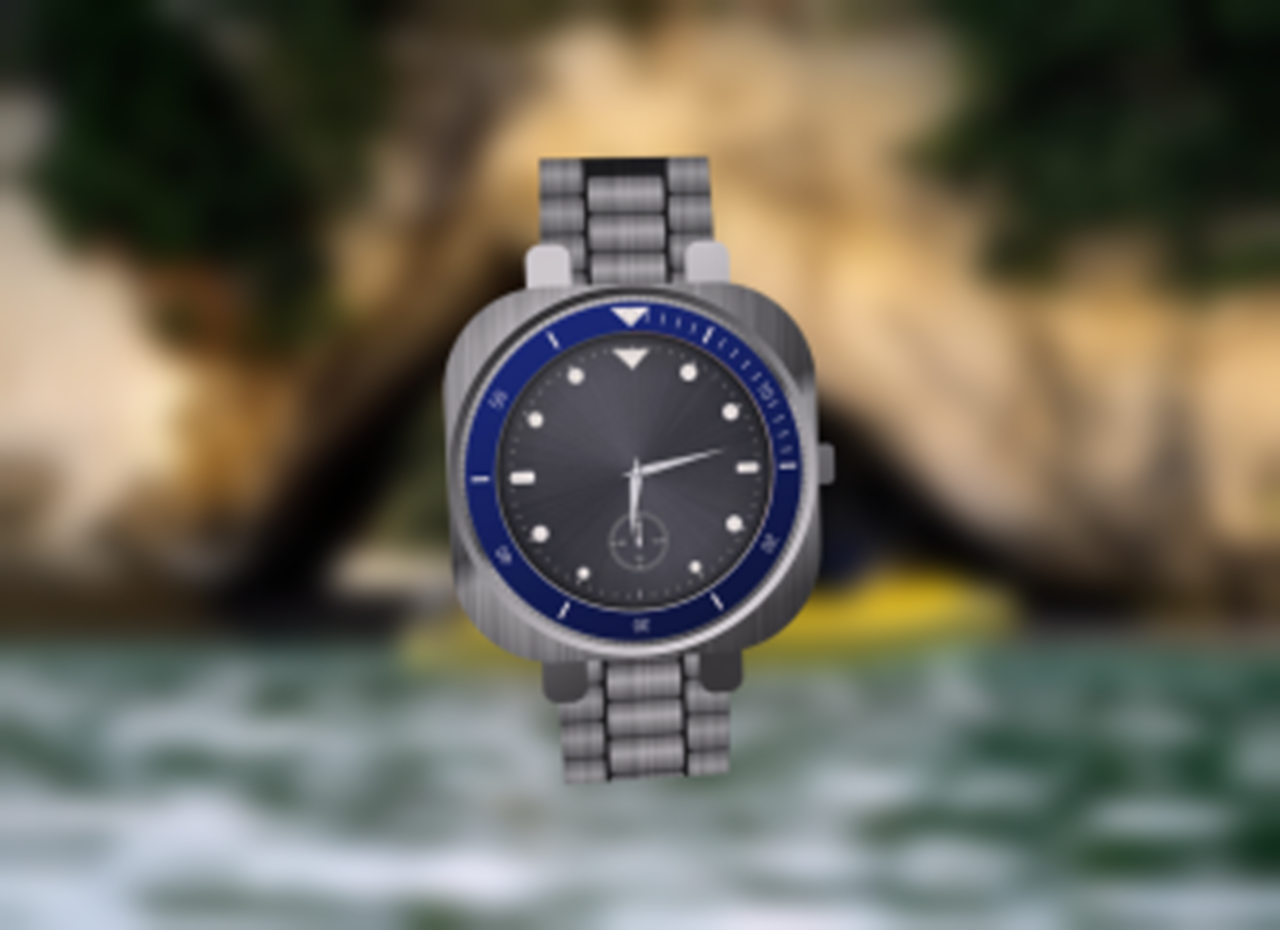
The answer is 6,13
